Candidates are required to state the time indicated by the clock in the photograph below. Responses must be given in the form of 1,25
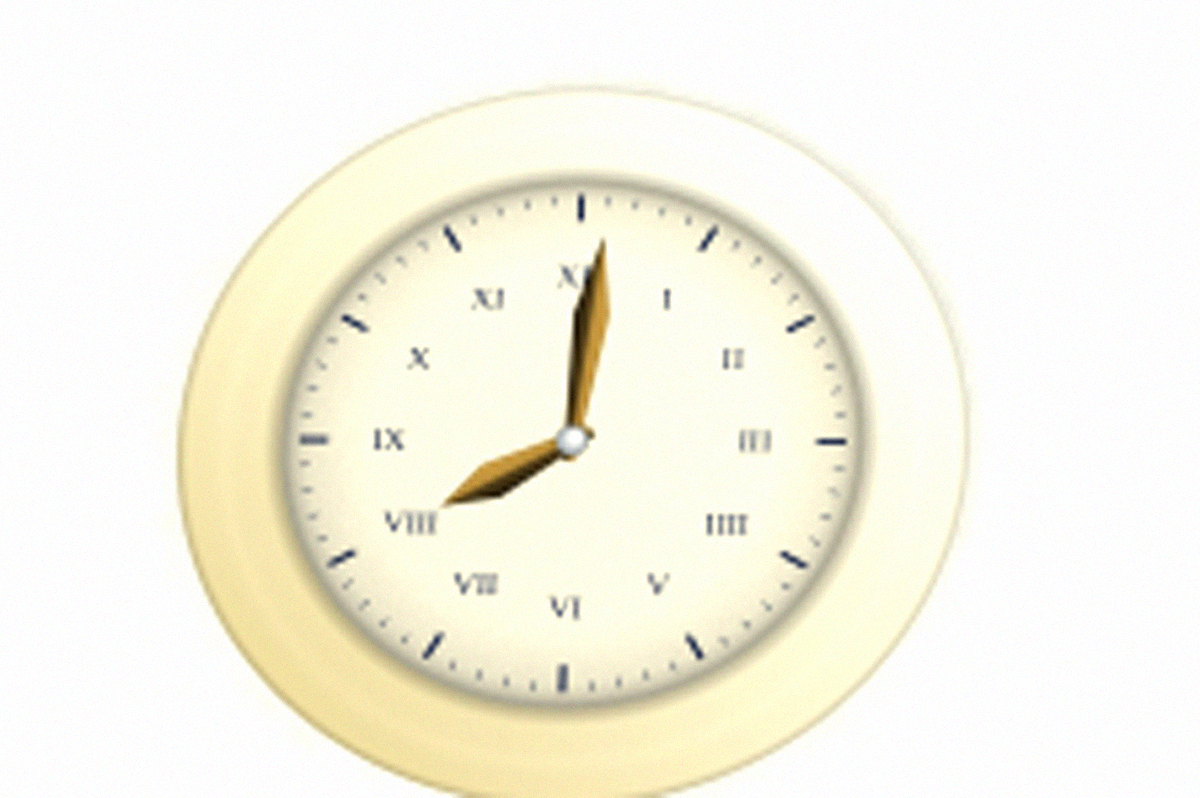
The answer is 8,01
